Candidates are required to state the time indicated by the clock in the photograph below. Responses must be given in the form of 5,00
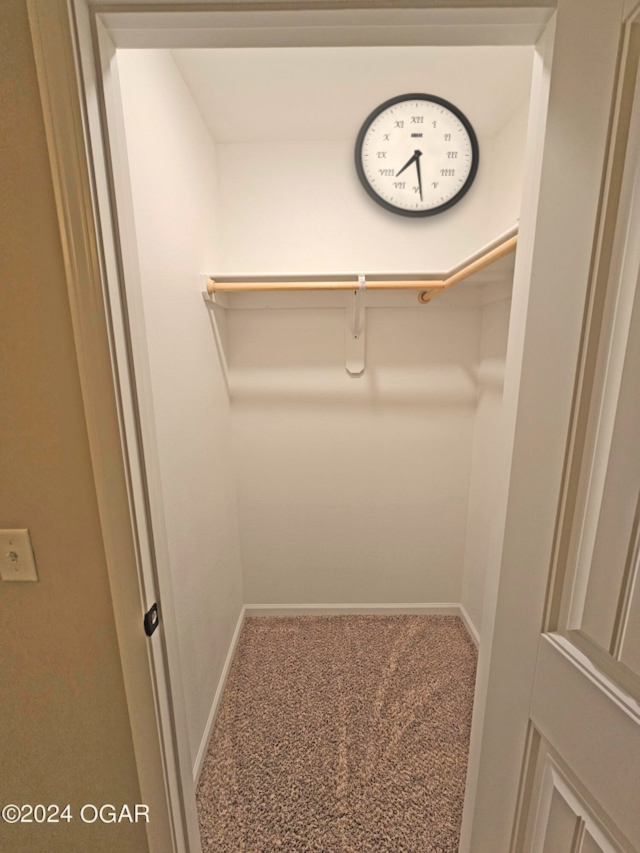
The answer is 7,29
